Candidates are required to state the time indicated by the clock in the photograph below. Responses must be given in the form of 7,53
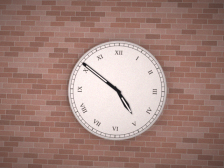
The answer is 4,51
